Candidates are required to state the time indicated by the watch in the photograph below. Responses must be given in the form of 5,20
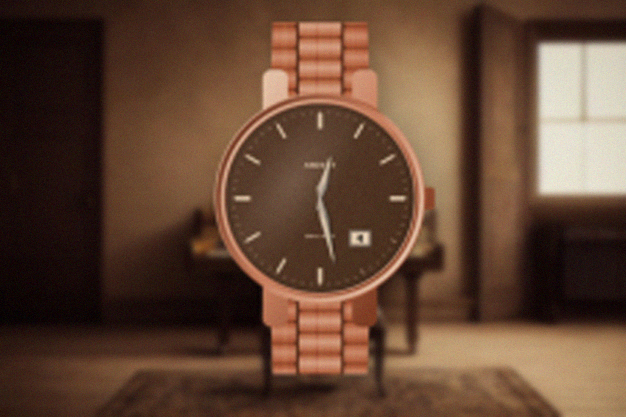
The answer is 12,28
